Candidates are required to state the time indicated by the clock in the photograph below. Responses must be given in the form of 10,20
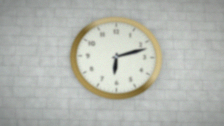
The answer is 6,12
